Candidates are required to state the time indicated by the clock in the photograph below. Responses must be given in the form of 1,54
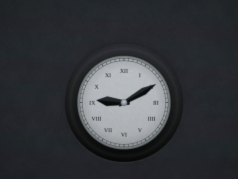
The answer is 9,10
